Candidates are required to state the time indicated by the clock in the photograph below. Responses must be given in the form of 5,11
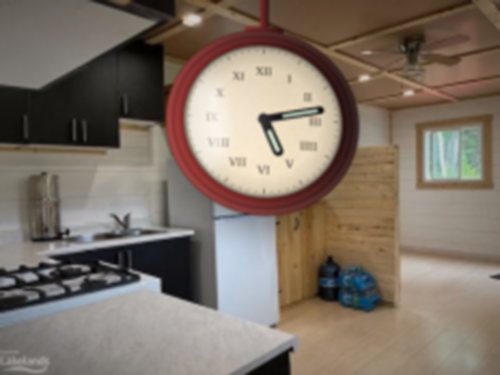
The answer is 5,13
